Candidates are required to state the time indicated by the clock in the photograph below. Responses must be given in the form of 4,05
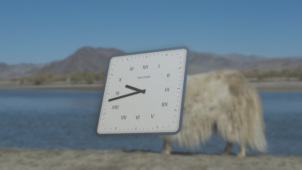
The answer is 9,43
